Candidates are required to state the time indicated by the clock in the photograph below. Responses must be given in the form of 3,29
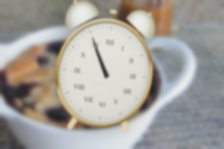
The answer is 10,55
